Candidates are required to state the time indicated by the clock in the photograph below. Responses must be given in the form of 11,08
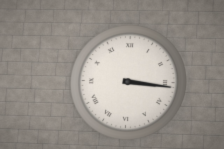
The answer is 3,16
